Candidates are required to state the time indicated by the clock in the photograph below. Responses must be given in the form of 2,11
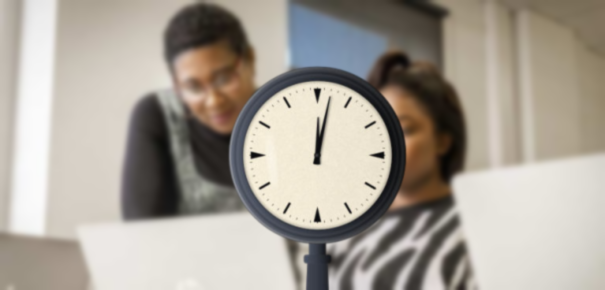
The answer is 12,02
